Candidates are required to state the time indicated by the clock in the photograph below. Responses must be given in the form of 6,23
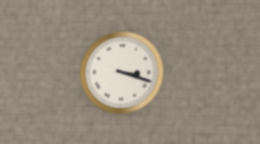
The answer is 3,18
